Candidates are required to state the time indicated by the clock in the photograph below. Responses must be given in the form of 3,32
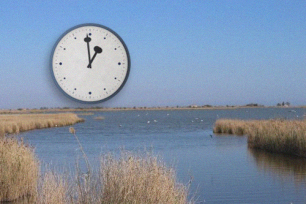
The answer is 12,59
